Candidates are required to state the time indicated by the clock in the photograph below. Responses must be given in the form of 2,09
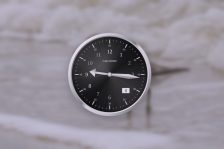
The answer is 9,16
